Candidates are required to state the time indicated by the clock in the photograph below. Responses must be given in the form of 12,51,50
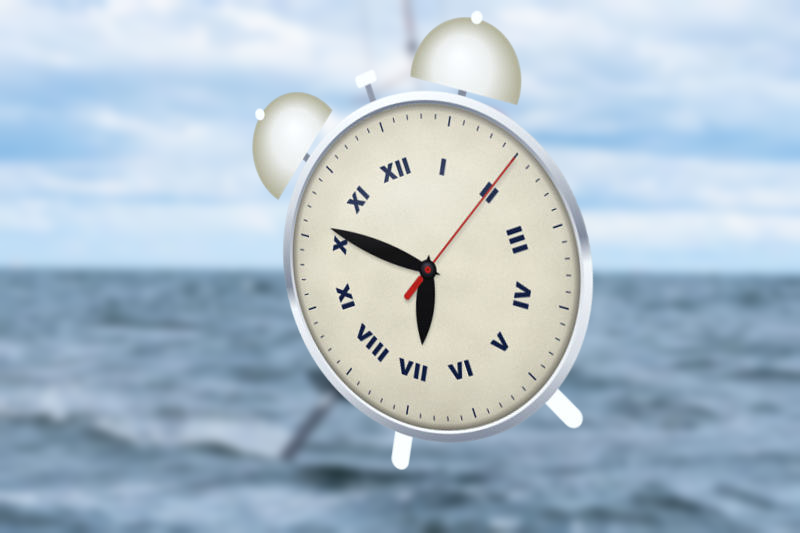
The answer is 6,51,10
